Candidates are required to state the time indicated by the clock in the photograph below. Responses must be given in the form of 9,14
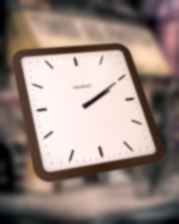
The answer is 2,10
